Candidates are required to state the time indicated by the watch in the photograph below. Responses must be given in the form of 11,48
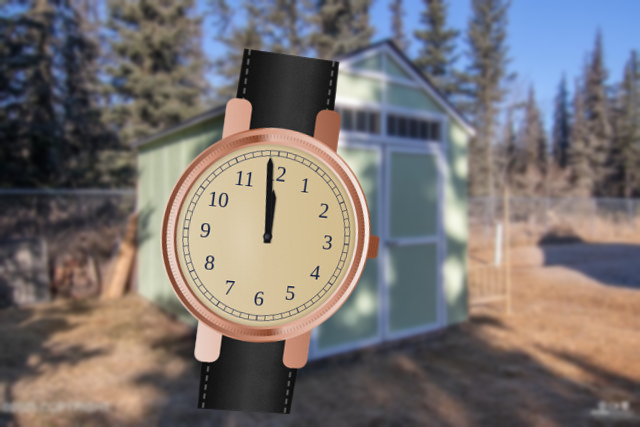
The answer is 11,59
